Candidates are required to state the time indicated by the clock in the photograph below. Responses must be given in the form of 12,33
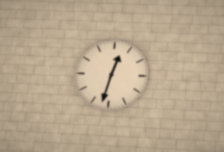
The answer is 12,32
